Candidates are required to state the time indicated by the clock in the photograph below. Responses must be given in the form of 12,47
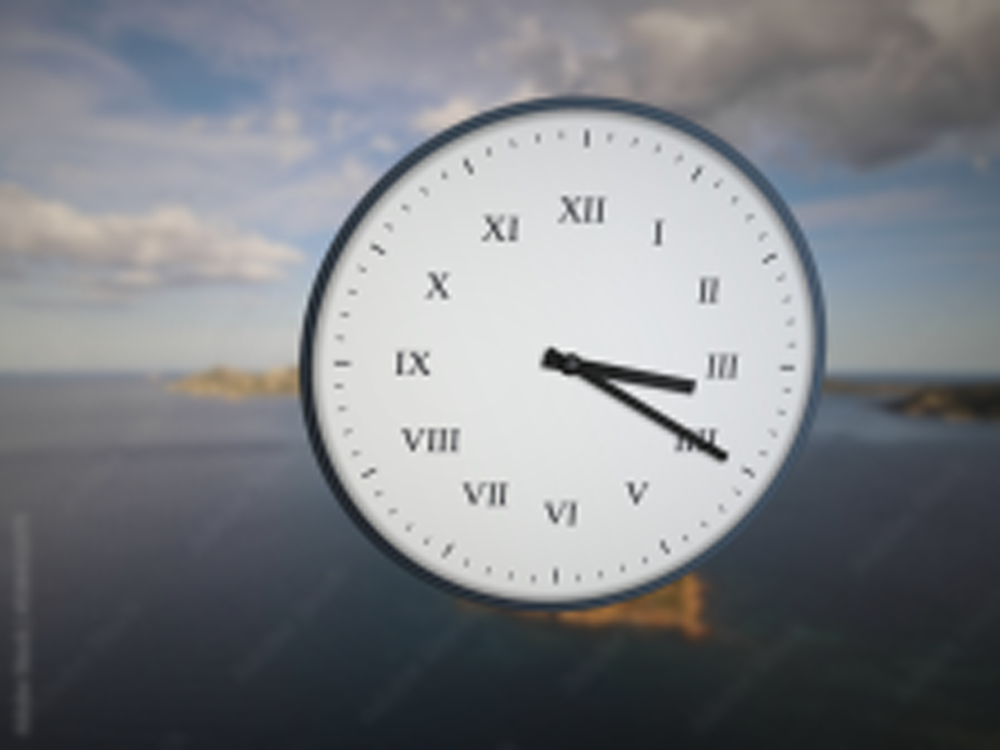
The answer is 3,20
